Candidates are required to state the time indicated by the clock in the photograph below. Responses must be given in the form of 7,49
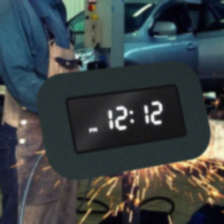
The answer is 12,12
